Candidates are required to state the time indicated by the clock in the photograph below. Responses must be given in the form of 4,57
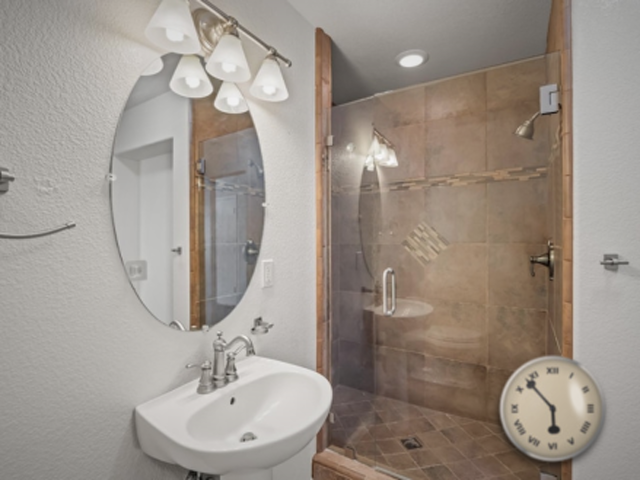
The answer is 5,53
